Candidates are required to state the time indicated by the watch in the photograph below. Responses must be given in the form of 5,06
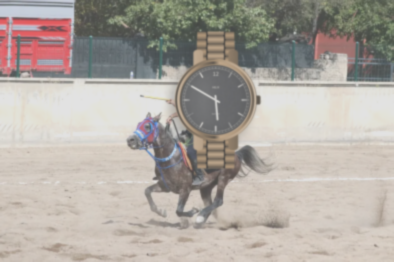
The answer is 5,50
